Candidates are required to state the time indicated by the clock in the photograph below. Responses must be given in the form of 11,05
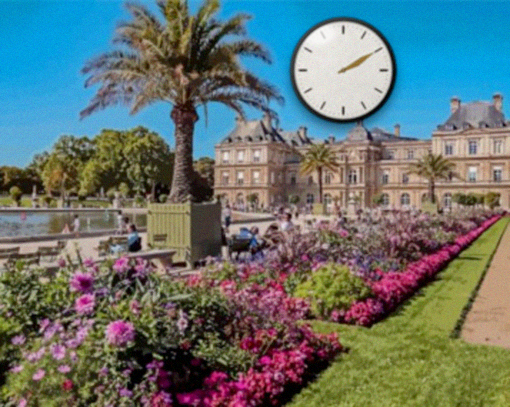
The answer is 2,10
